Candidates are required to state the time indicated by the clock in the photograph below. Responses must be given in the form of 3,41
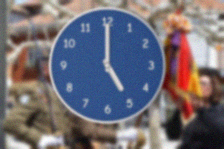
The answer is 5,00
